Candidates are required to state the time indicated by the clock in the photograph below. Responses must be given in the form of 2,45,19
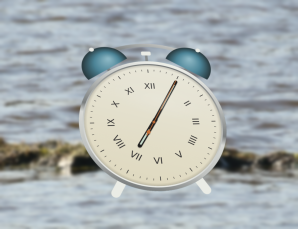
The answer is 7,05,05
